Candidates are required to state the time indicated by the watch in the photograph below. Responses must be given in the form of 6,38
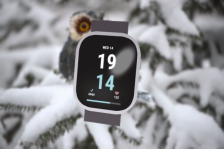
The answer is 19,14
